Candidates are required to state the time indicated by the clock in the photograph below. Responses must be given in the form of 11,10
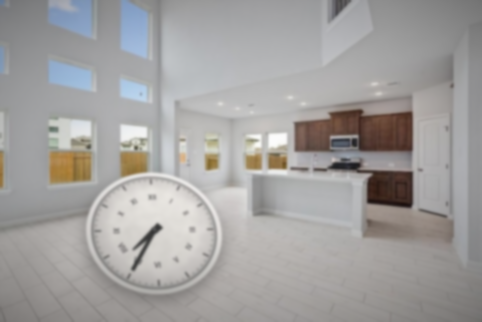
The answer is 7,35
